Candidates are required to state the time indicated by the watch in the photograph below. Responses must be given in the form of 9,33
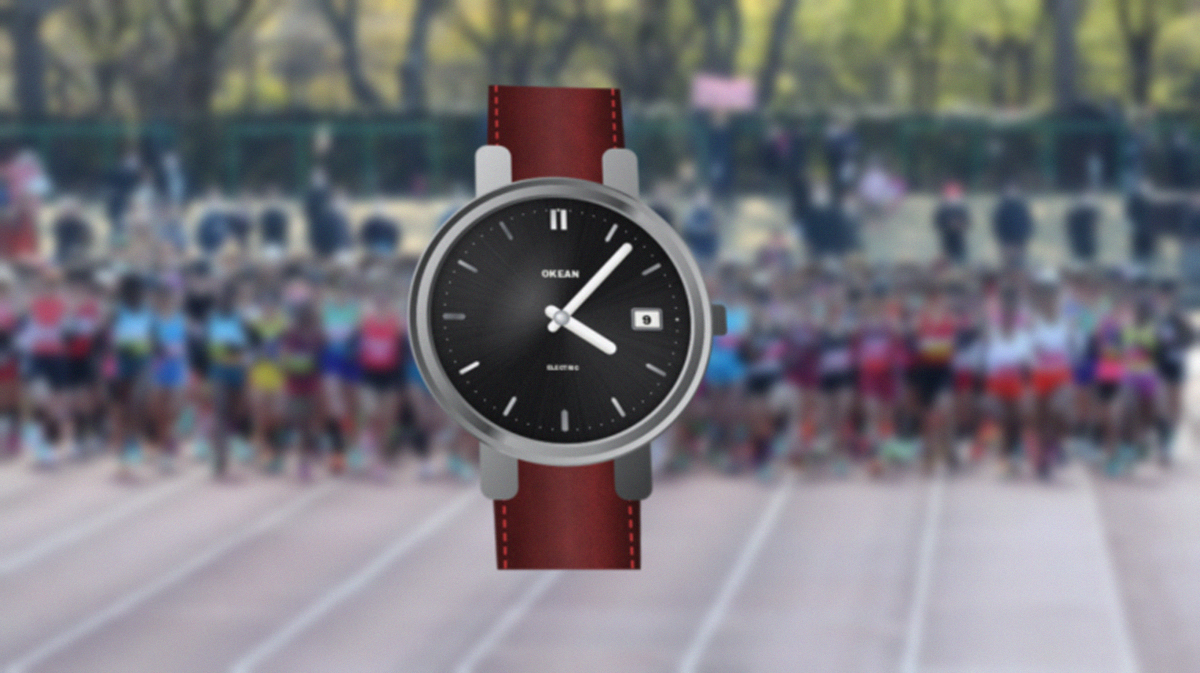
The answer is 4,07
